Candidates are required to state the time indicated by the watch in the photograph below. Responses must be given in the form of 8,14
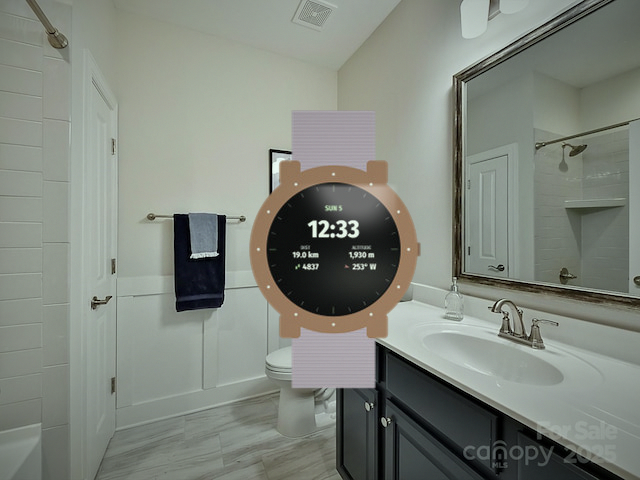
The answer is 12,33
